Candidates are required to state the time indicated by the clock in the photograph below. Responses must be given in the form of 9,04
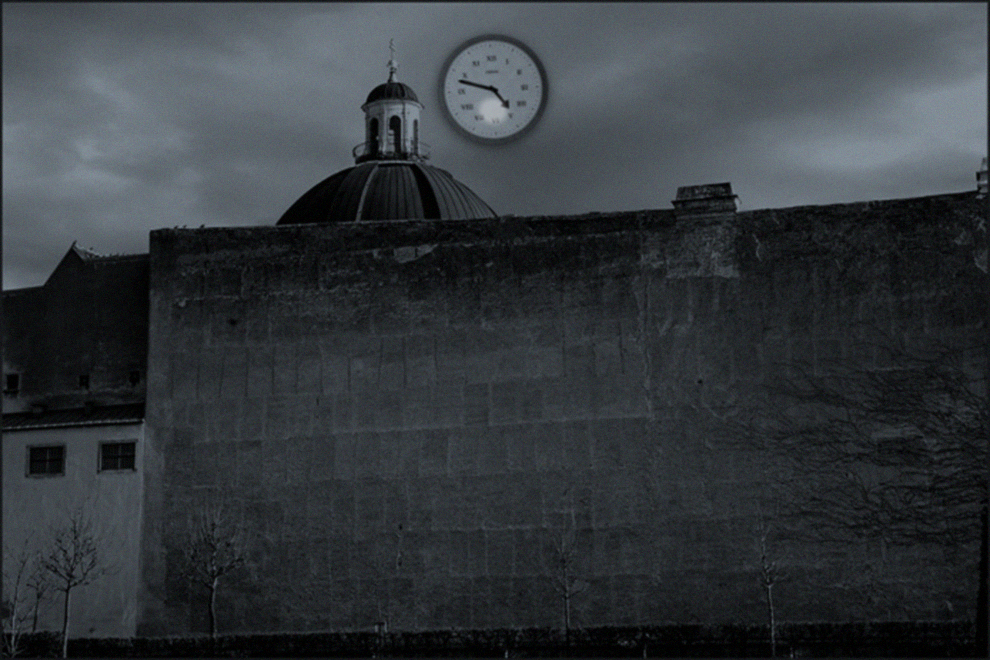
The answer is 4,48
